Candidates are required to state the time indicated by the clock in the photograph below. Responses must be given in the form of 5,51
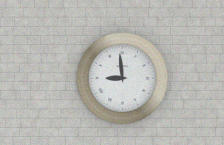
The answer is 8,59
